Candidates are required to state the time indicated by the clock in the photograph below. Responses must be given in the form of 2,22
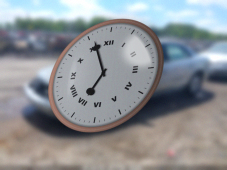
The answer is 6,56
